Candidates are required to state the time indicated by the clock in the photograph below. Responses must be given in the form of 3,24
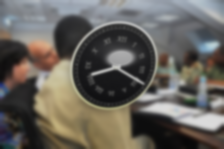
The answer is 8,19
